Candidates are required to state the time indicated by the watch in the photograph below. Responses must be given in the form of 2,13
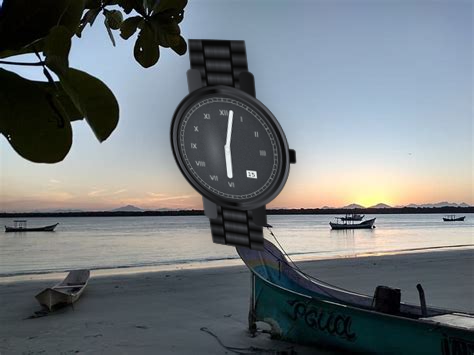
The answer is 6,02
